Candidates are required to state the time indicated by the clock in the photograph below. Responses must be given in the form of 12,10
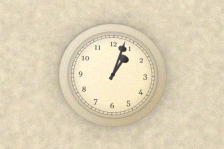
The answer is 1,03
